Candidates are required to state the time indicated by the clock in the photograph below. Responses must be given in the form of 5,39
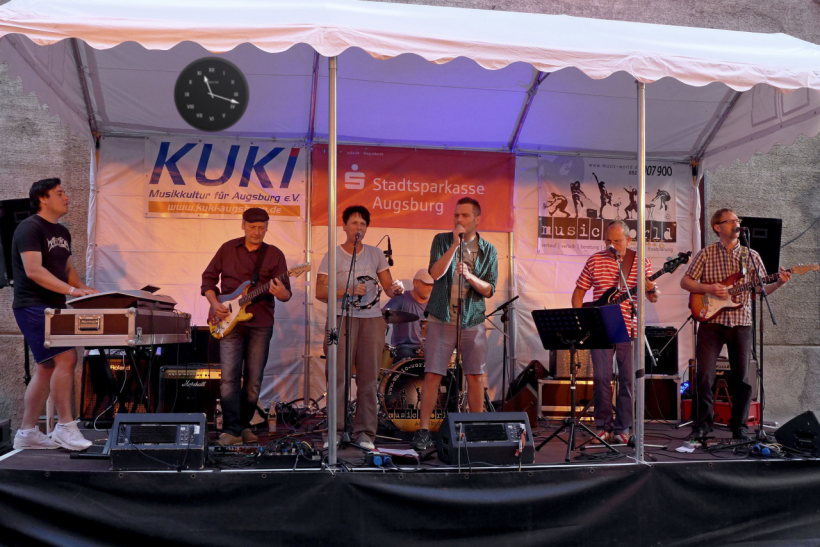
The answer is 11,18
